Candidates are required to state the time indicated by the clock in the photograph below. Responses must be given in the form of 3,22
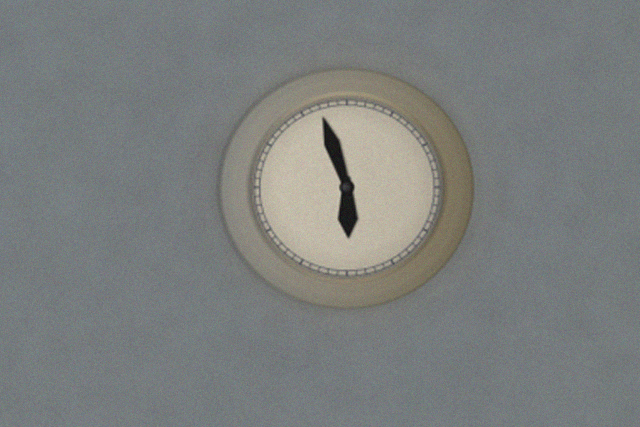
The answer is 5,57
